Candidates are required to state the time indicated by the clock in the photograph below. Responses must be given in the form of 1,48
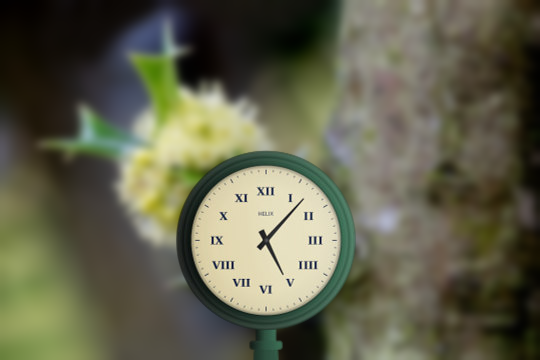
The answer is 5,07
